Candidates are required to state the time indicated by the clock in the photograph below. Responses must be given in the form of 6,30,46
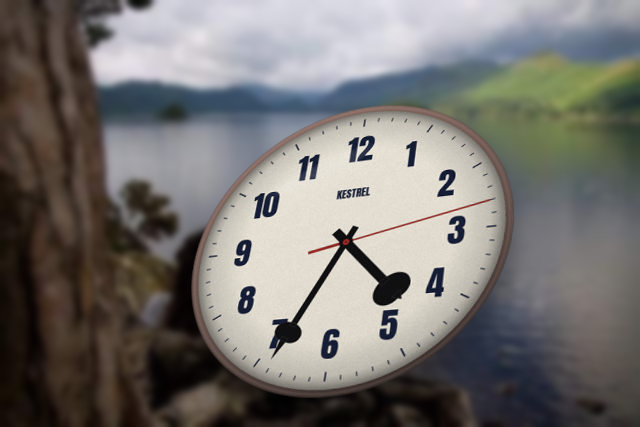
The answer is 4,34,13
